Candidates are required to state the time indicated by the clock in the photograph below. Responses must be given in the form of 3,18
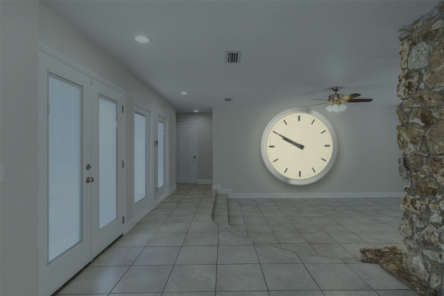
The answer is 9,50
